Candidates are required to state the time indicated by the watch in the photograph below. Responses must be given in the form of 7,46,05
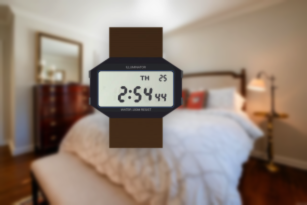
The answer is 2,54,44
